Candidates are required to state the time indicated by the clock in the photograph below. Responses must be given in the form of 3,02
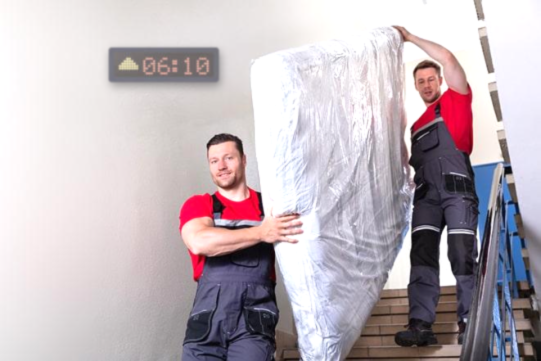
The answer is 6,10
